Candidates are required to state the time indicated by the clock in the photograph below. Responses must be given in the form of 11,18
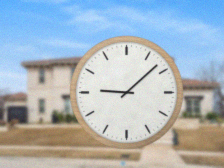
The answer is 9,08
